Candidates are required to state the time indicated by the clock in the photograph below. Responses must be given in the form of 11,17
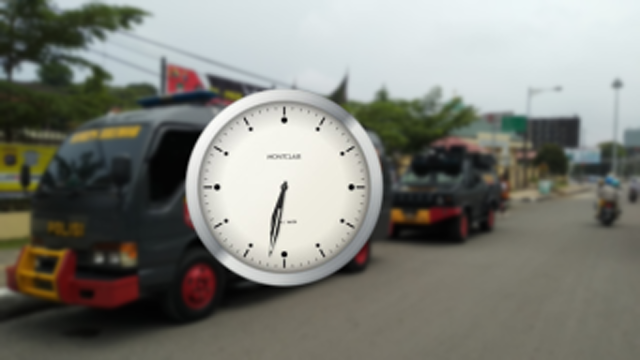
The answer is 6,32
